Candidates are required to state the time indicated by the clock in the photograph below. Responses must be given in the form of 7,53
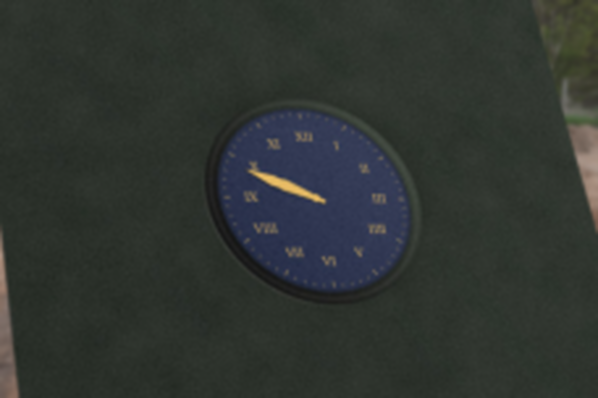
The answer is 9,49
